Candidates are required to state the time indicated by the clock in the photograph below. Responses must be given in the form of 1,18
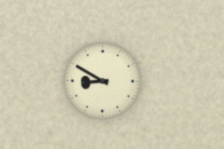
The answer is 8,50
